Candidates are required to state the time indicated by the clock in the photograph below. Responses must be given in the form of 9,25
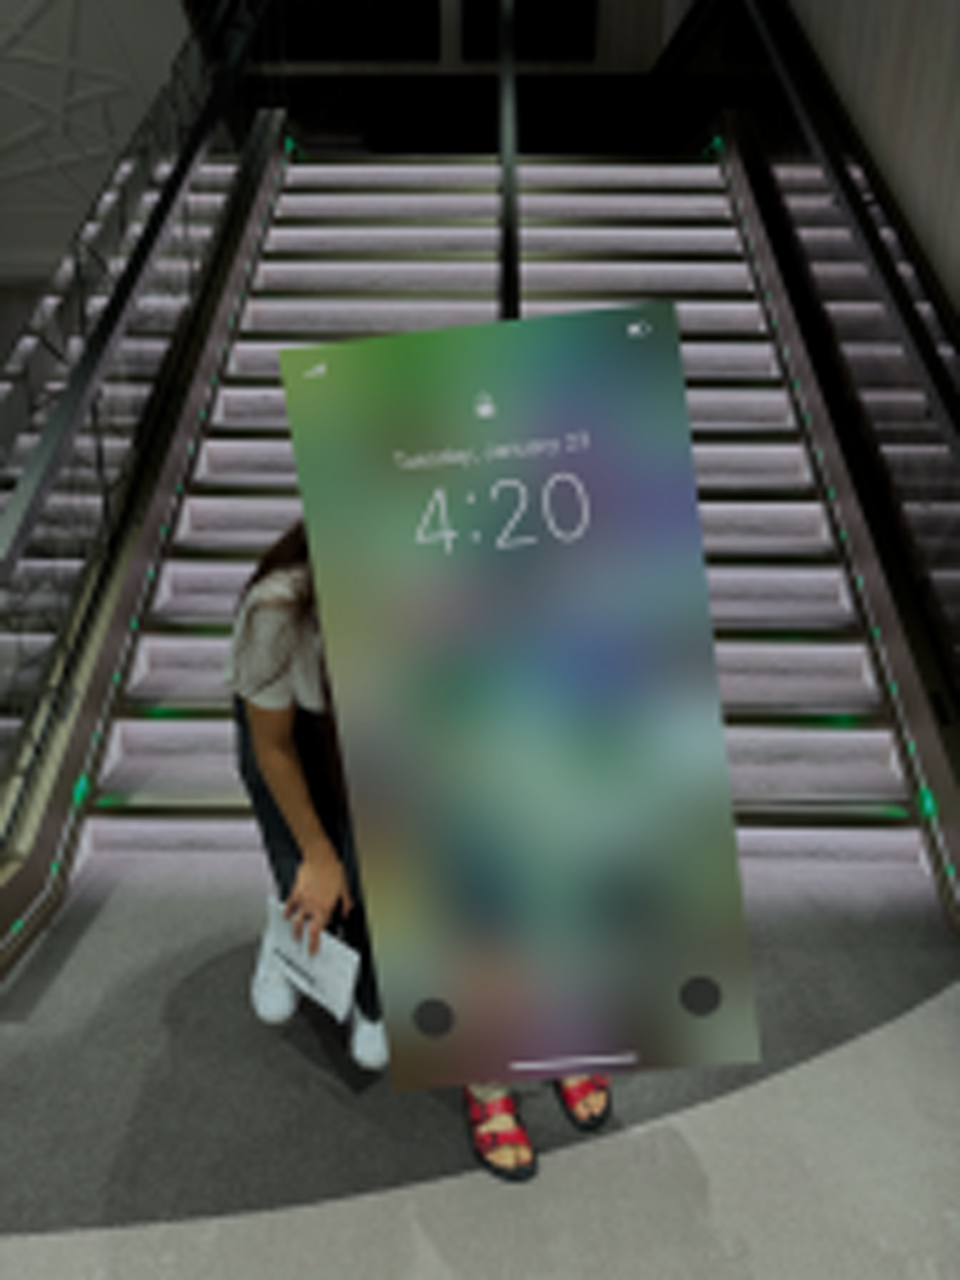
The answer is 4,20
